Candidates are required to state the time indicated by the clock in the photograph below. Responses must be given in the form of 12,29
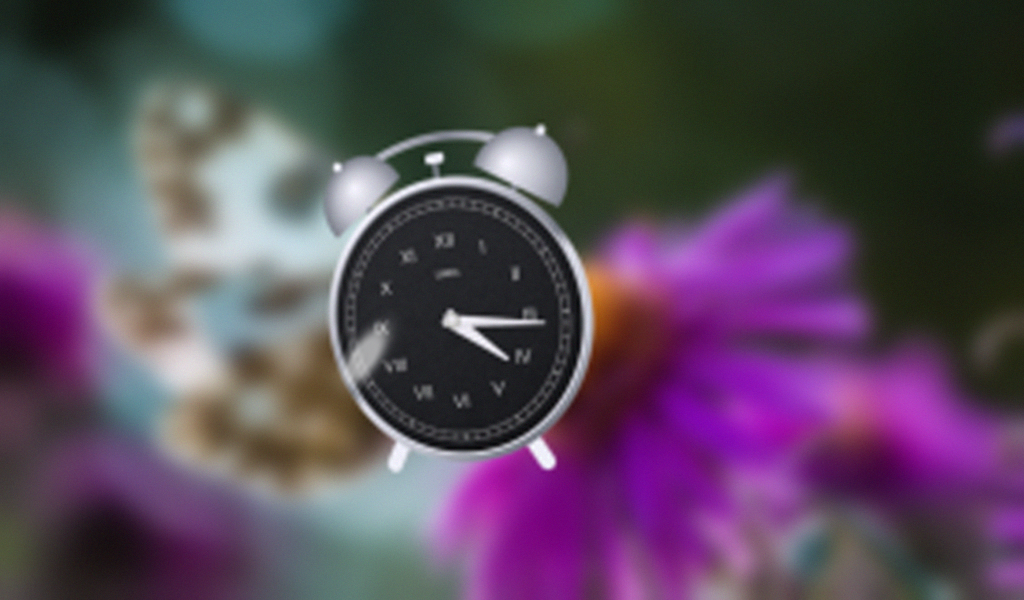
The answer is 4,16
